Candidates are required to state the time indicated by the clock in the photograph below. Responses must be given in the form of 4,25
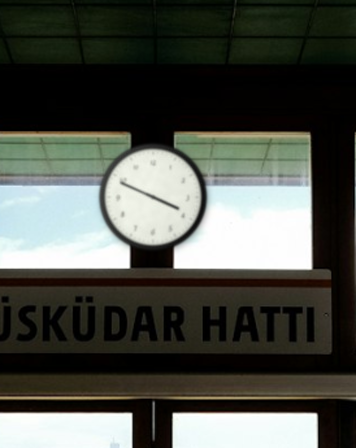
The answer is 3,49
